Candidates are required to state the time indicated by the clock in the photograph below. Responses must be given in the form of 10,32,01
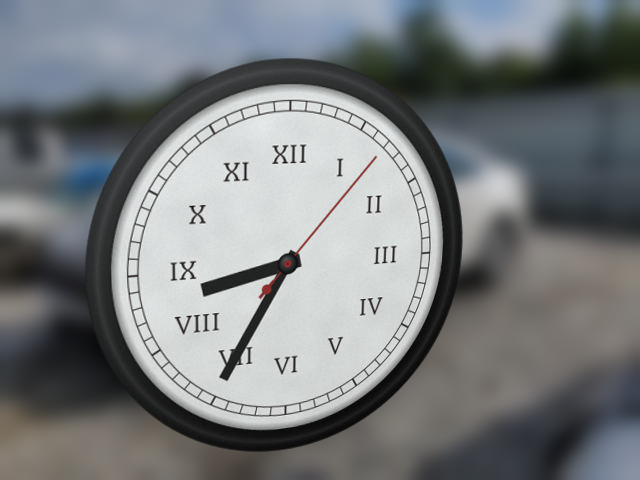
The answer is 8,35,07
